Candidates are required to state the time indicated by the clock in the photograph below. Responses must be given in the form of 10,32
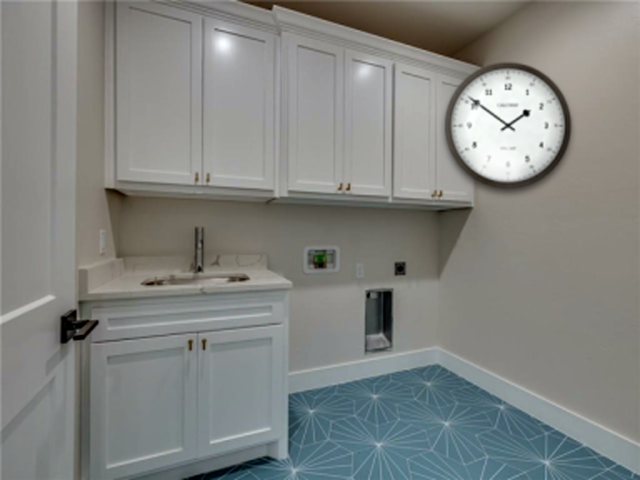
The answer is 1,51
